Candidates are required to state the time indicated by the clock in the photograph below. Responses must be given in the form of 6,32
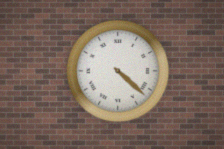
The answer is 4,22
